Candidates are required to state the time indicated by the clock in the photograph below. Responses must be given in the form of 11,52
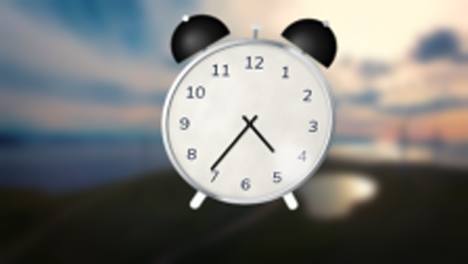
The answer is 4,36
